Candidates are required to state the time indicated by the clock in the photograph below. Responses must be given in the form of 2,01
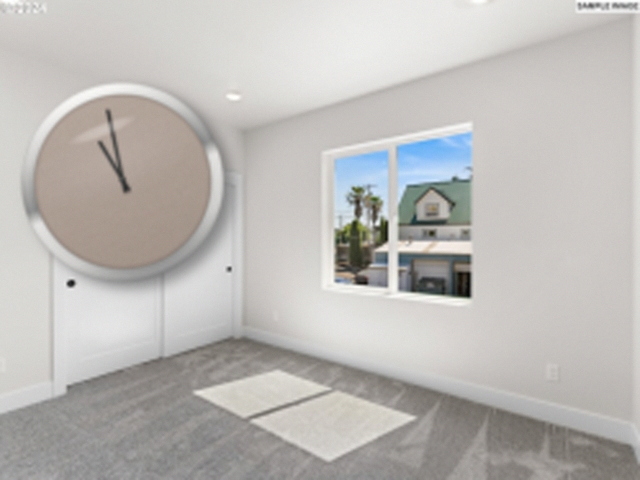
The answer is 10,58
